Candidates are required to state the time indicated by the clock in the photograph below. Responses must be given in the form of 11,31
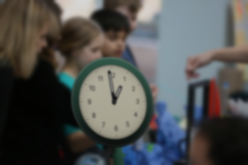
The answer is 12,59
